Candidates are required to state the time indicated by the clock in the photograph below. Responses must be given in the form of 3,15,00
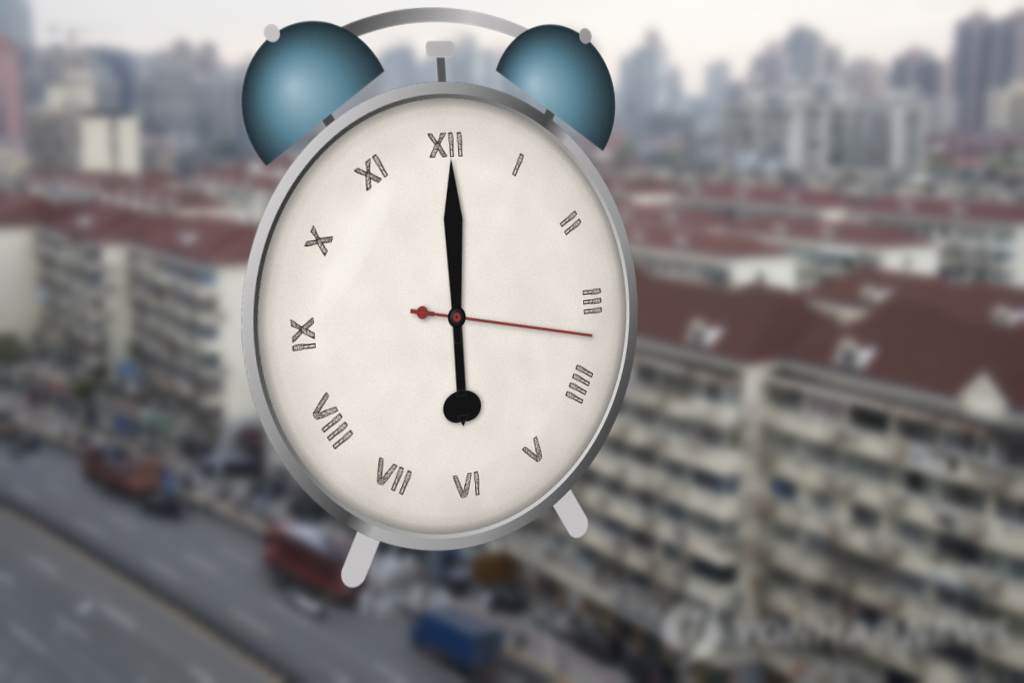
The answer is 6,00,17
